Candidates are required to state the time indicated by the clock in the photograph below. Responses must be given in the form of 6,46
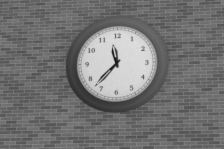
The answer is 11,37
